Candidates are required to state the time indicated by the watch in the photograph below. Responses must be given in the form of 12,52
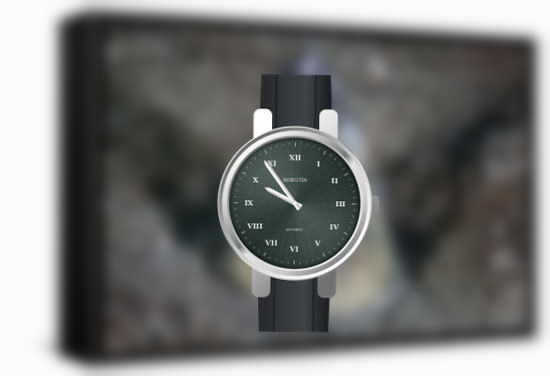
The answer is 9,54
